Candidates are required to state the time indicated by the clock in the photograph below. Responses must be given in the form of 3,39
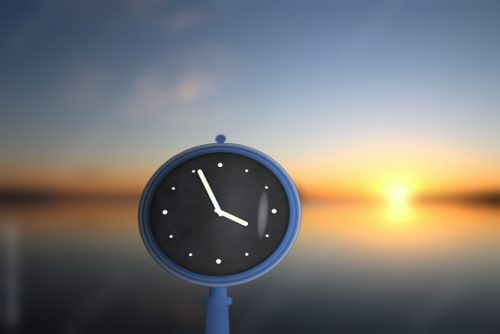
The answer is 3,56
